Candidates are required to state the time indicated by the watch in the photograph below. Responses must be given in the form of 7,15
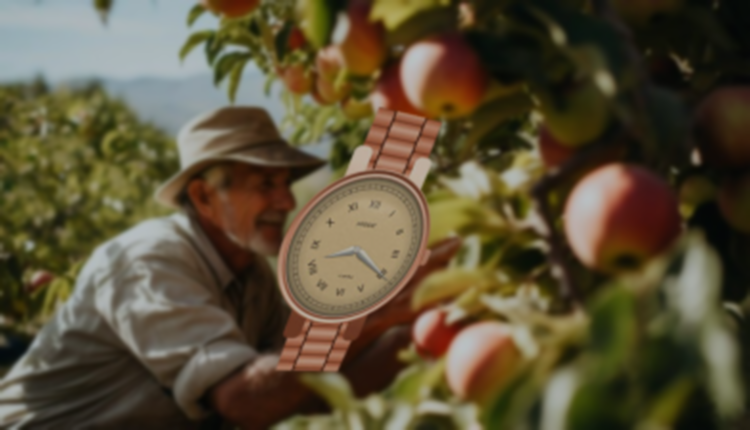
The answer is 8,20
